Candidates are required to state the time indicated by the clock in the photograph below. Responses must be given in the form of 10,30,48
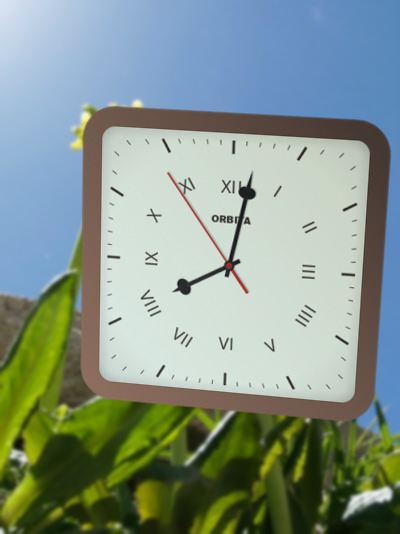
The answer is 8,01,54
